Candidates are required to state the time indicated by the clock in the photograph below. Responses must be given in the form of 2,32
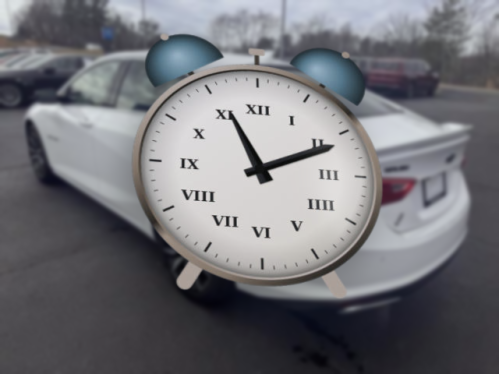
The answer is 11,11
